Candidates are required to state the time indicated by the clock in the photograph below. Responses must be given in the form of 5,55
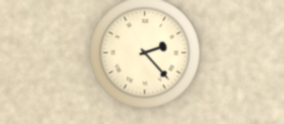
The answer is 2,23
